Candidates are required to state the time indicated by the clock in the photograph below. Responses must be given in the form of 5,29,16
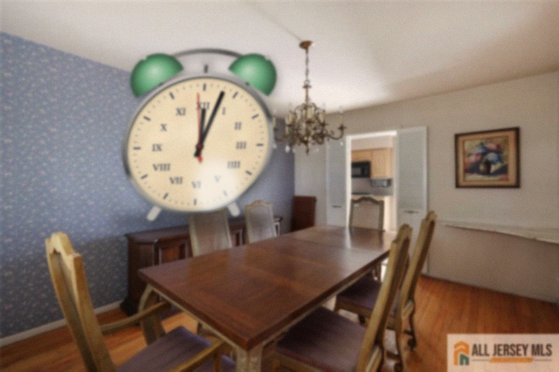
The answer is 12,02,59
